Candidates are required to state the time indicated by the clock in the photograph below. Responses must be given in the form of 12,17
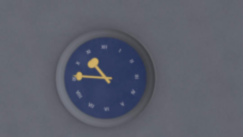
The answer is 10,46
